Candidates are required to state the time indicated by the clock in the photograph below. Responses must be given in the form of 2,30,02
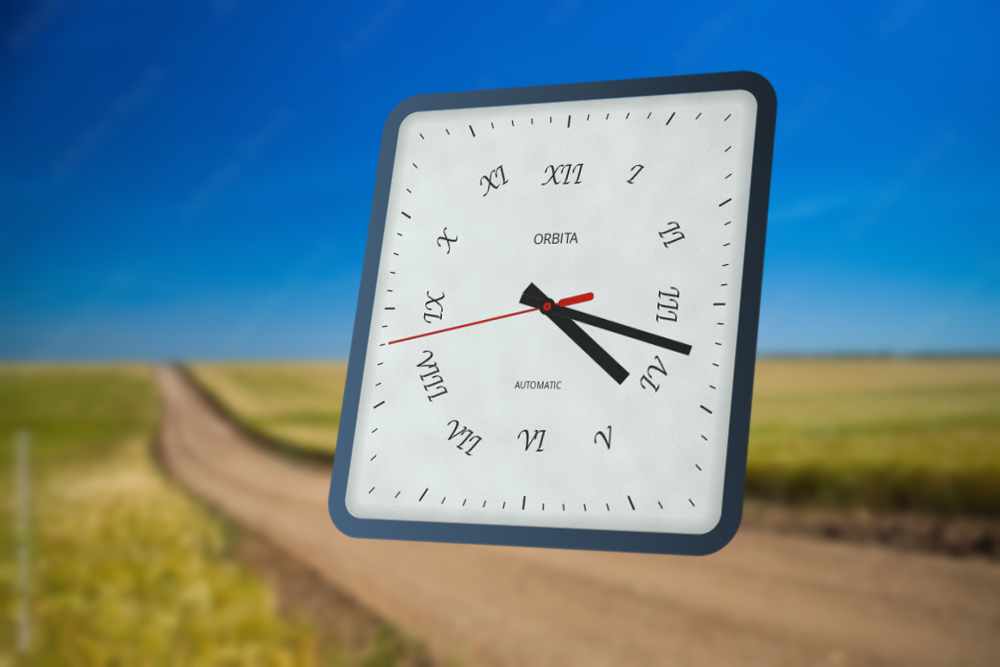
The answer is 4,17,43
